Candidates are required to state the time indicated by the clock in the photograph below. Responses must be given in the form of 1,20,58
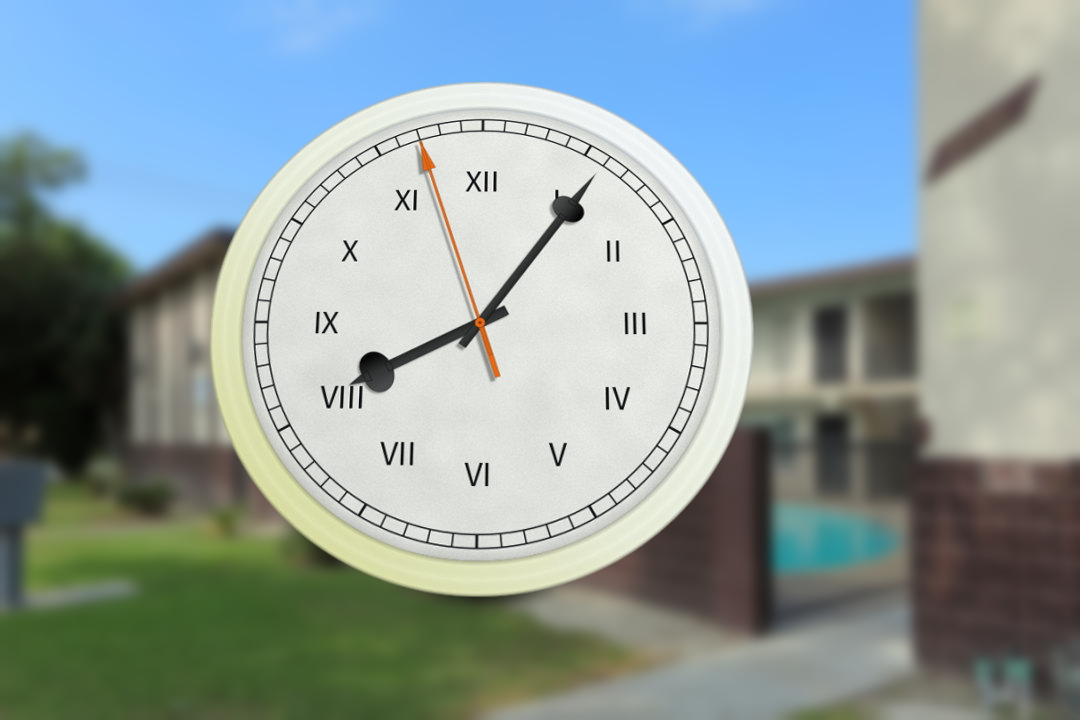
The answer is 8,05,57
